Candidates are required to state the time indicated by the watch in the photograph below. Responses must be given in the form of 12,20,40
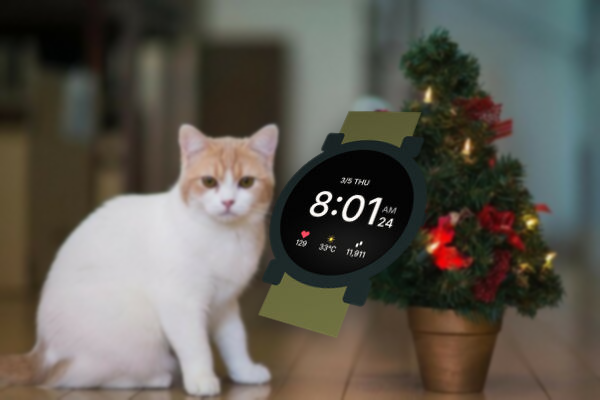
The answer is 8,01,24
